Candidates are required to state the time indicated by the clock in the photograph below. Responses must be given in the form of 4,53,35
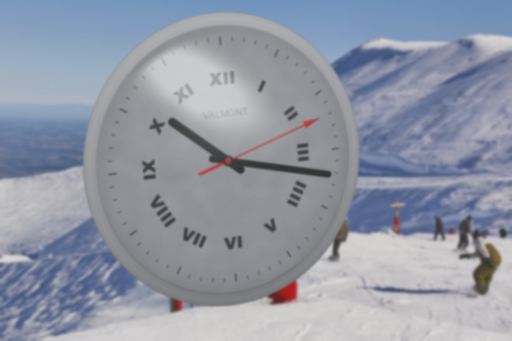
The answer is 10,17,12
